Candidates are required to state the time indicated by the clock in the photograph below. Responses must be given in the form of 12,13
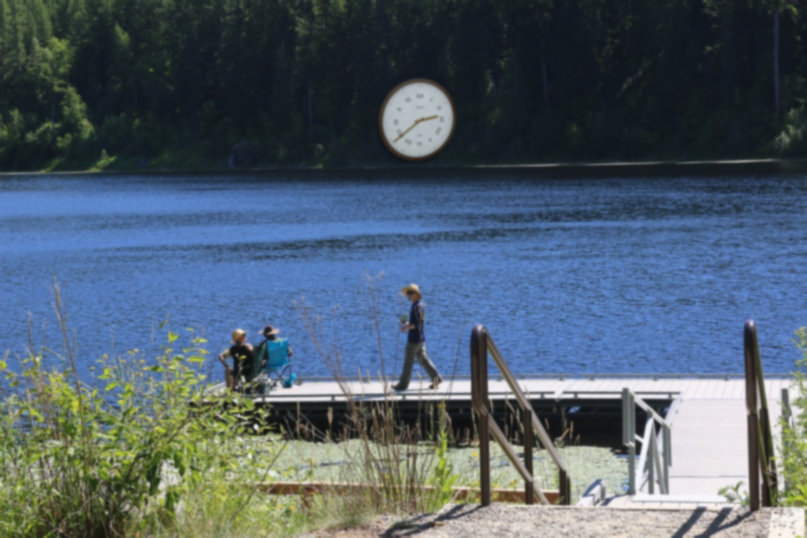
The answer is 2,39
